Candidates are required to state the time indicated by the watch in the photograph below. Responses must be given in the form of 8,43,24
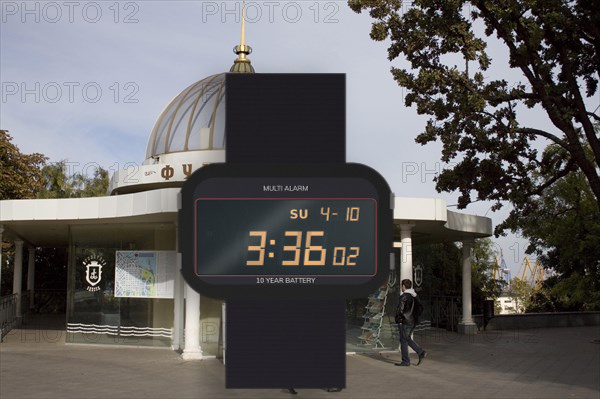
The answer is 3,36,02
